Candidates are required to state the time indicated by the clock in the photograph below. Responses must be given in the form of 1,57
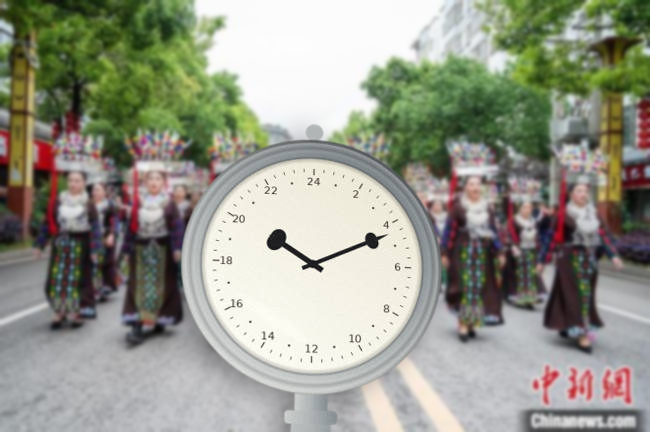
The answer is 20,11
